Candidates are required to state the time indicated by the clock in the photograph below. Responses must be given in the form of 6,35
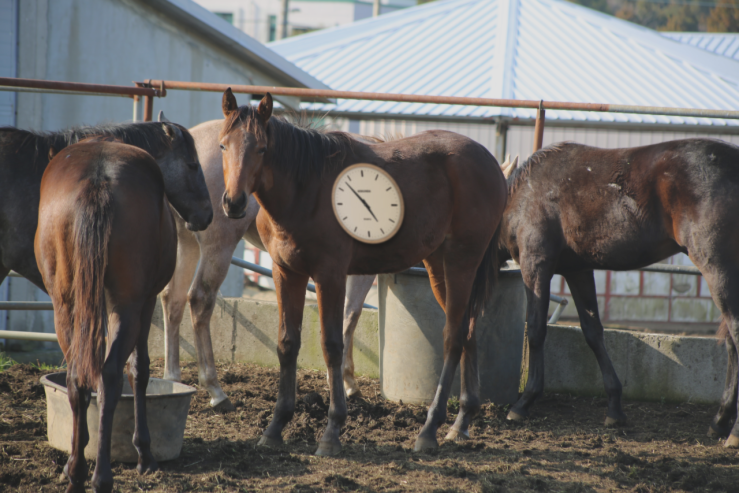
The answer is 4,53
